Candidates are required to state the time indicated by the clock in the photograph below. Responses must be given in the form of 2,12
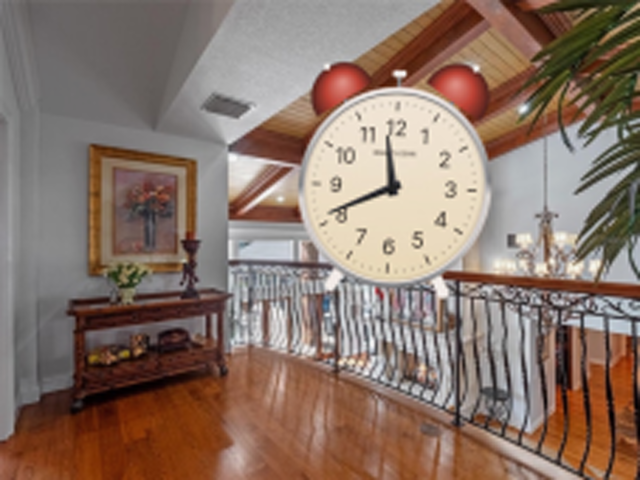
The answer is 11,41
